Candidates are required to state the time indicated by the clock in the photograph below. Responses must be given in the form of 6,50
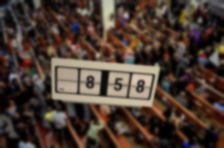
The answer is 8,58
